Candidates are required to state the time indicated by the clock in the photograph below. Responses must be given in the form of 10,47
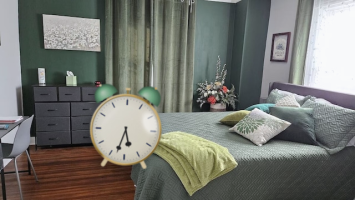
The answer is 5,33
